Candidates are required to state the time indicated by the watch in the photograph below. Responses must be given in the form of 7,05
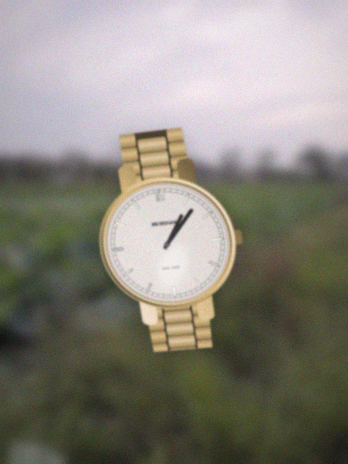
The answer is 1,07
